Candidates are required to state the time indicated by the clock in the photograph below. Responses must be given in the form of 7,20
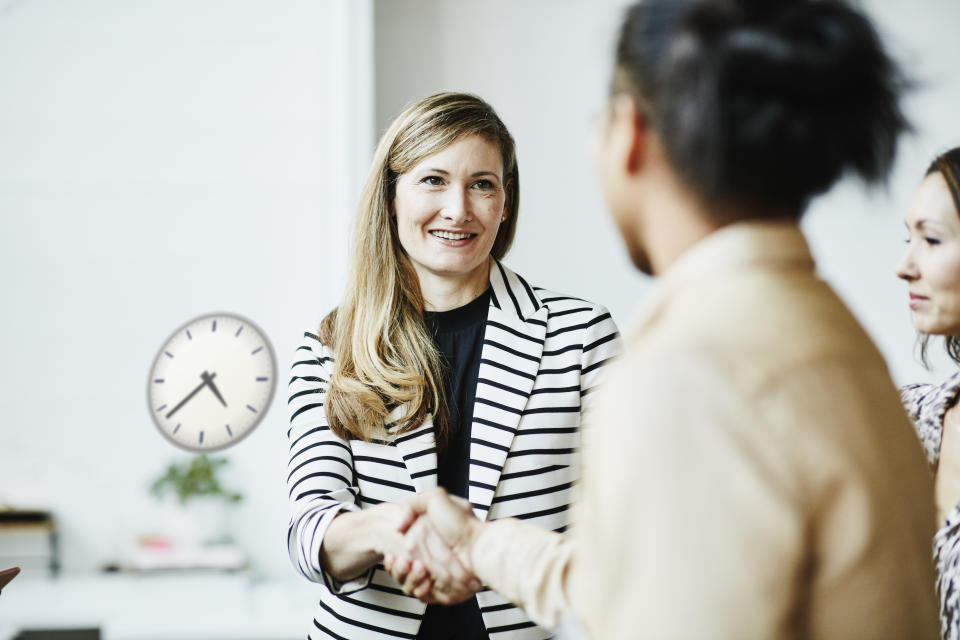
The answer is 4,38
